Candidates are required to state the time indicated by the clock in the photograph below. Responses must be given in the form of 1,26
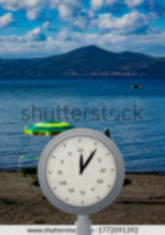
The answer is 12,06
